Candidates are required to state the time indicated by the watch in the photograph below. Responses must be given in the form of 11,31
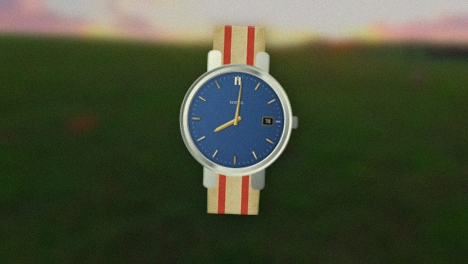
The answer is 8,01
